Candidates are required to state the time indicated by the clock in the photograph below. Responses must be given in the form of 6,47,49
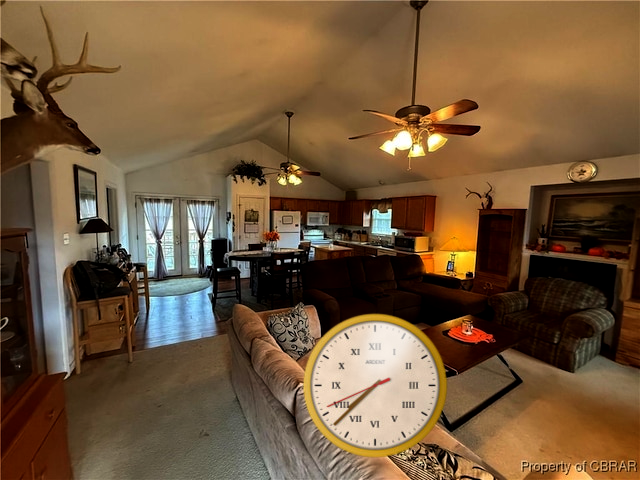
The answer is 7,37,41
